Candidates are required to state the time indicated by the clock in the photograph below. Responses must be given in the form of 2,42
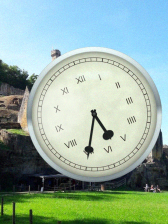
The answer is 5,35
